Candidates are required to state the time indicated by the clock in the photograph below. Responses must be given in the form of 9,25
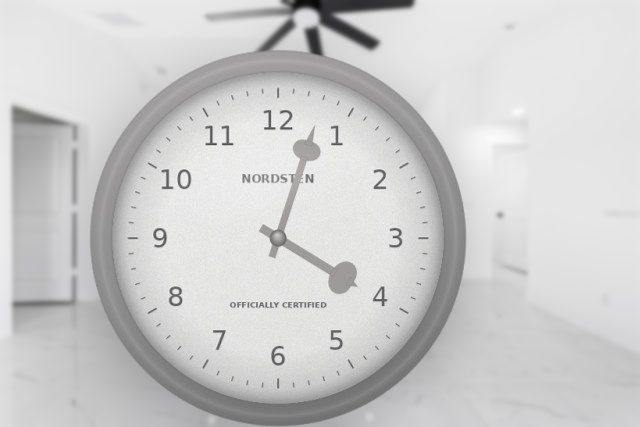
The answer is 4,03
